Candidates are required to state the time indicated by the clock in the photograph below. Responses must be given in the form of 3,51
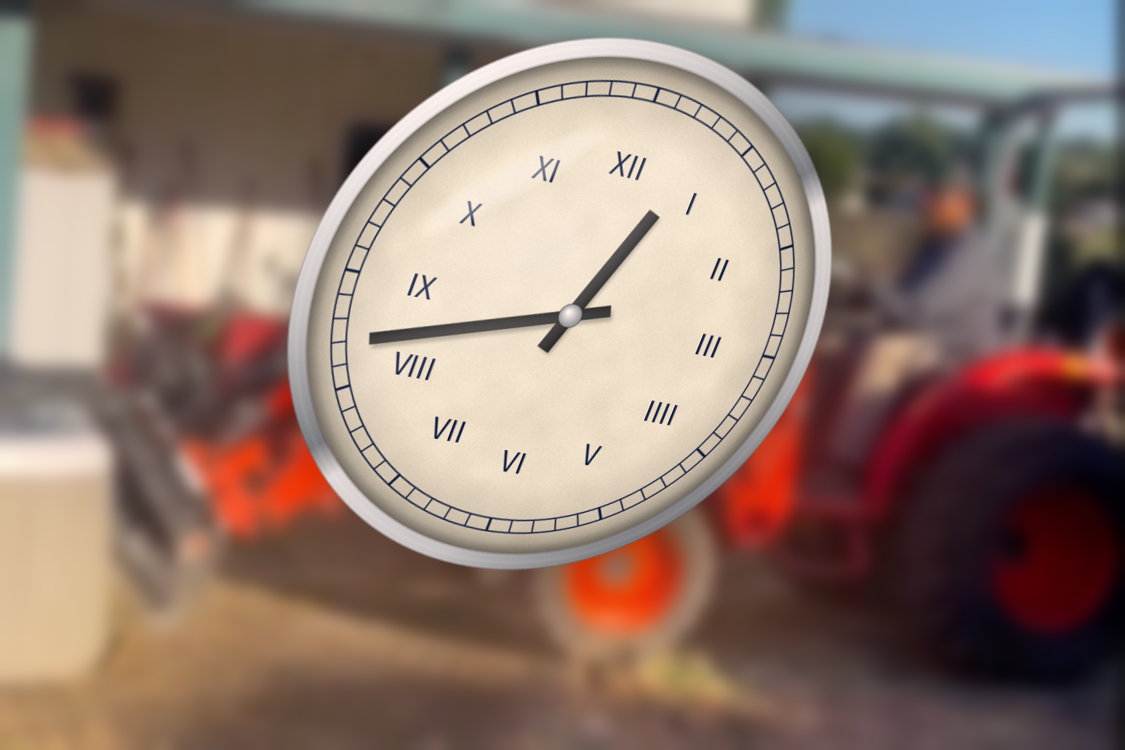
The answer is 12,42
